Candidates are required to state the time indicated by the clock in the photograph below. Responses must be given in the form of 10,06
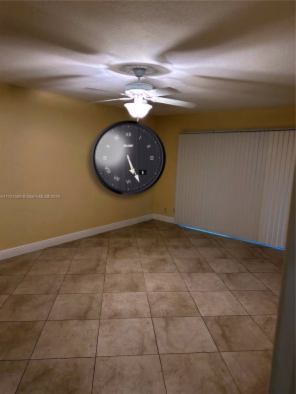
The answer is 5,26
